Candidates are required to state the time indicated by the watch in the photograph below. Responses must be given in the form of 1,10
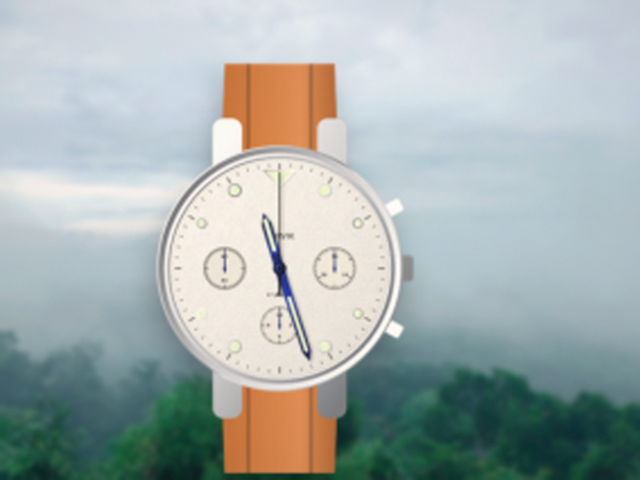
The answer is 11,27
